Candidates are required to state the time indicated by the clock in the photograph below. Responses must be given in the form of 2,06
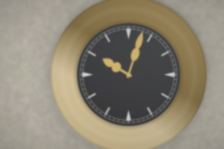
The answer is 10,03
